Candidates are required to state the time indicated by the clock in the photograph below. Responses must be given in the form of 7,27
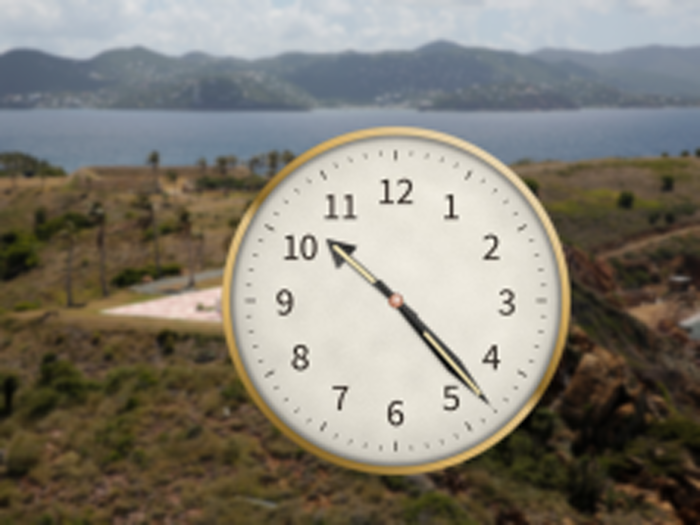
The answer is 10,23
